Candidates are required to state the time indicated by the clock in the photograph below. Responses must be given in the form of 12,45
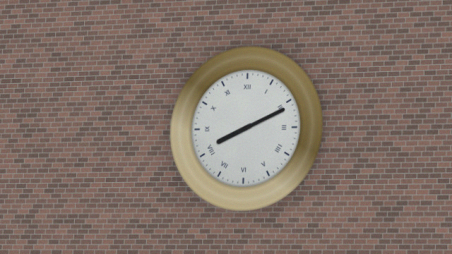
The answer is 8,11
